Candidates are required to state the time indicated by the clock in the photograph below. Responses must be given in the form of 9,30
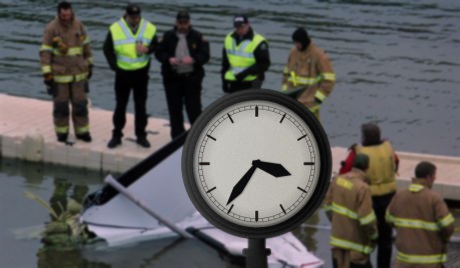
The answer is 3,36
